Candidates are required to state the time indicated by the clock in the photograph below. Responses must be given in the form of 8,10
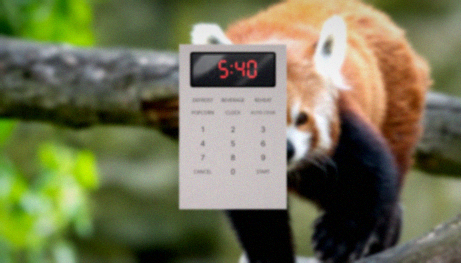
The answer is 5,40
